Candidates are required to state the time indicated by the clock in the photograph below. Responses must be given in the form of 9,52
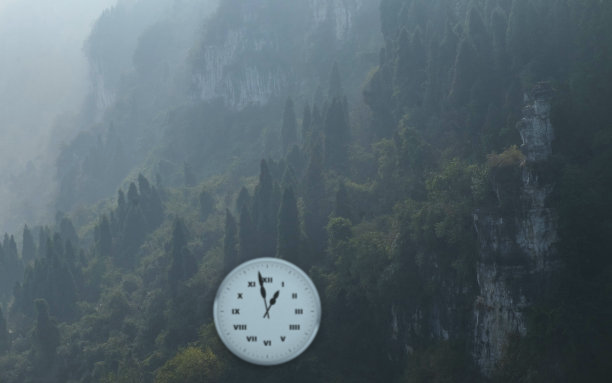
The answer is 12,58
